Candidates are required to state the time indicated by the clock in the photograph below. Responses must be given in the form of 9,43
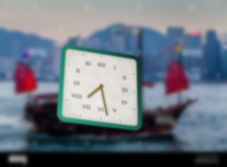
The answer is 7,28
